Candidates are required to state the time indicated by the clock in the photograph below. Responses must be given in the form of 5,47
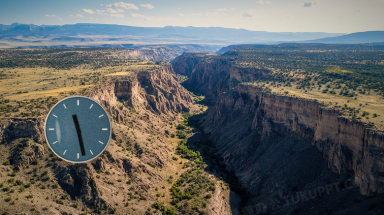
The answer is 11,28
